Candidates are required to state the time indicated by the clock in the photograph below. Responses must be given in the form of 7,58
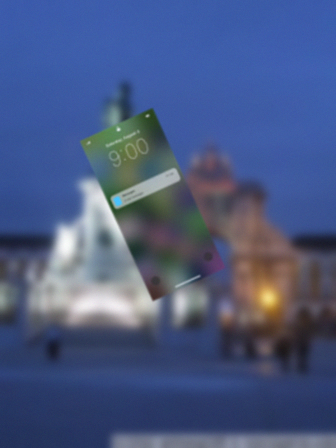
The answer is 9,00
